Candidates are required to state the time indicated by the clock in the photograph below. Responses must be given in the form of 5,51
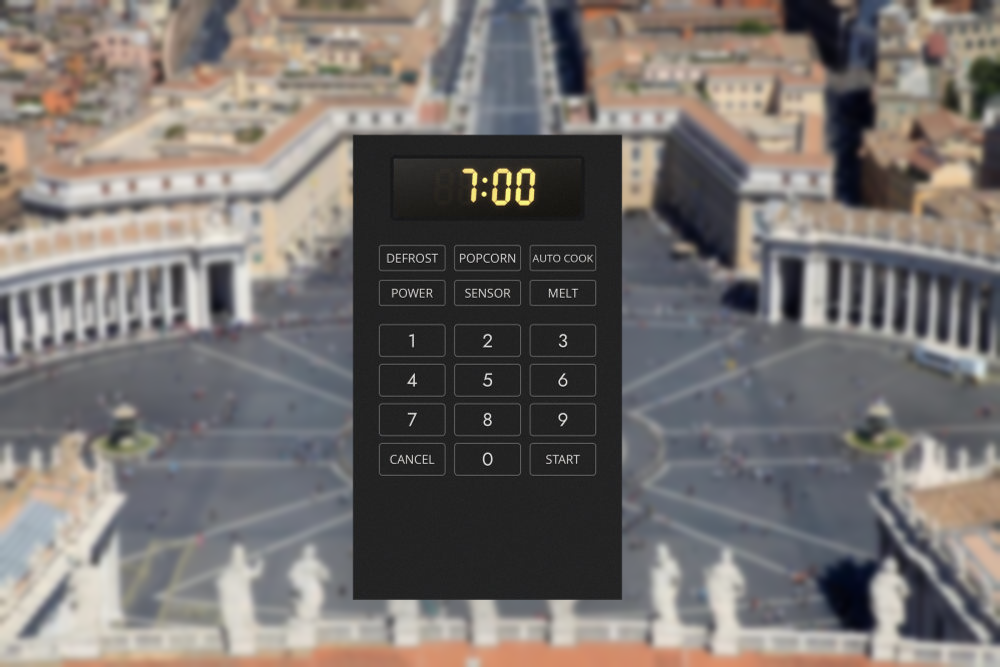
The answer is 7,00
